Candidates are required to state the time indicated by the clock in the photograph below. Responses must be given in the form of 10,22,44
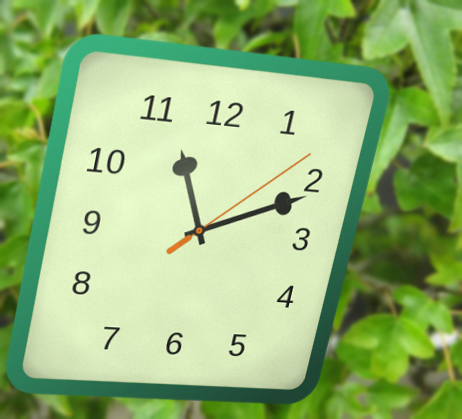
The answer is 11,11,08
